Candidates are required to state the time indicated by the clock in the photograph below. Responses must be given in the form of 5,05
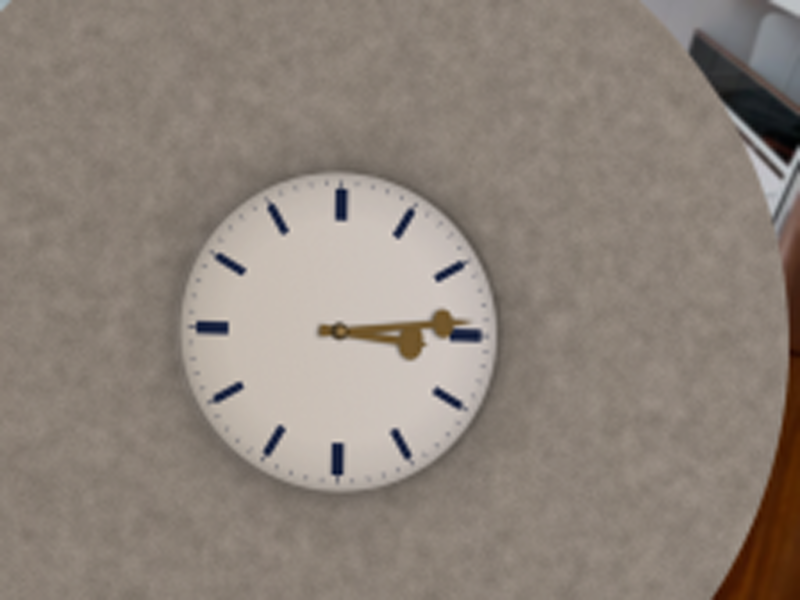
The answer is 3,14
